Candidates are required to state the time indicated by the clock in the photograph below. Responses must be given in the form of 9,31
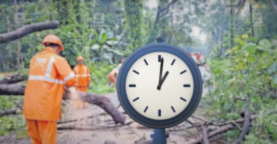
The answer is 1,01
